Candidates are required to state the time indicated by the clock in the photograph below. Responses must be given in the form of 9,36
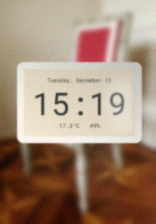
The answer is 15,19
